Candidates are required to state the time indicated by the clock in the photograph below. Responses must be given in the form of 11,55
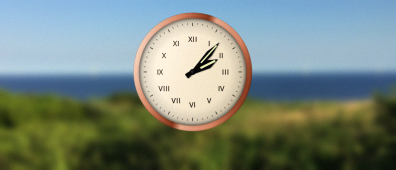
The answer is 2,07
